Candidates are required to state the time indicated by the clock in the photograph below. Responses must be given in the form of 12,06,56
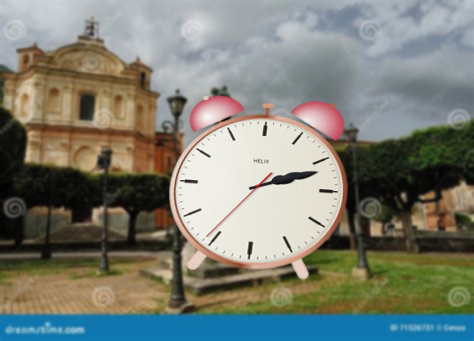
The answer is 2,11,36
